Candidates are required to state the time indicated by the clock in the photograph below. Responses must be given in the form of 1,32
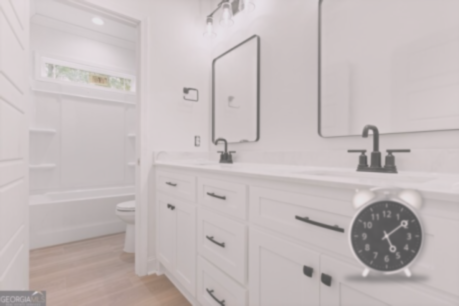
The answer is 5,09
